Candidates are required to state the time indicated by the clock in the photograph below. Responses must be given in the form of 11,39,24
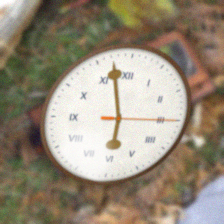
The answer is 5,57,15
